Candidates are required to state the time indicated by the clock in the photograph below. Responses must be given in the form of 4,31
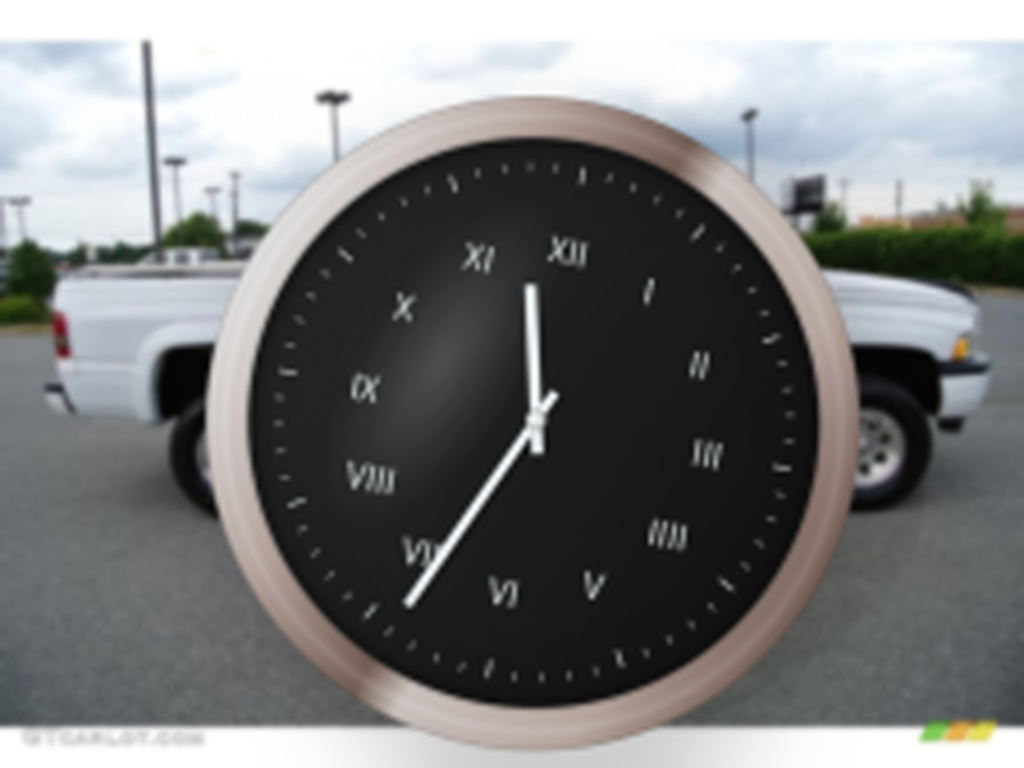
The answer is 11,34
